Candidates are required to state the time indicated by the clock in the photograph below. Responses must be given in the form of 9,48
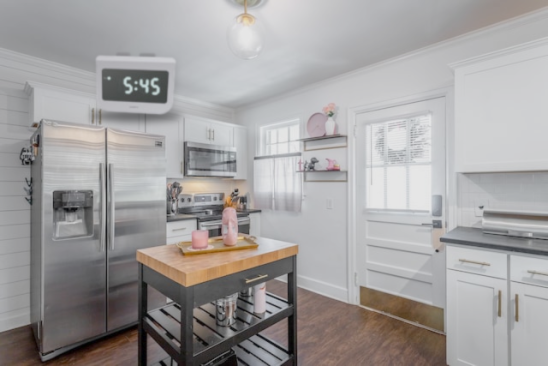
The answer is 5,45
